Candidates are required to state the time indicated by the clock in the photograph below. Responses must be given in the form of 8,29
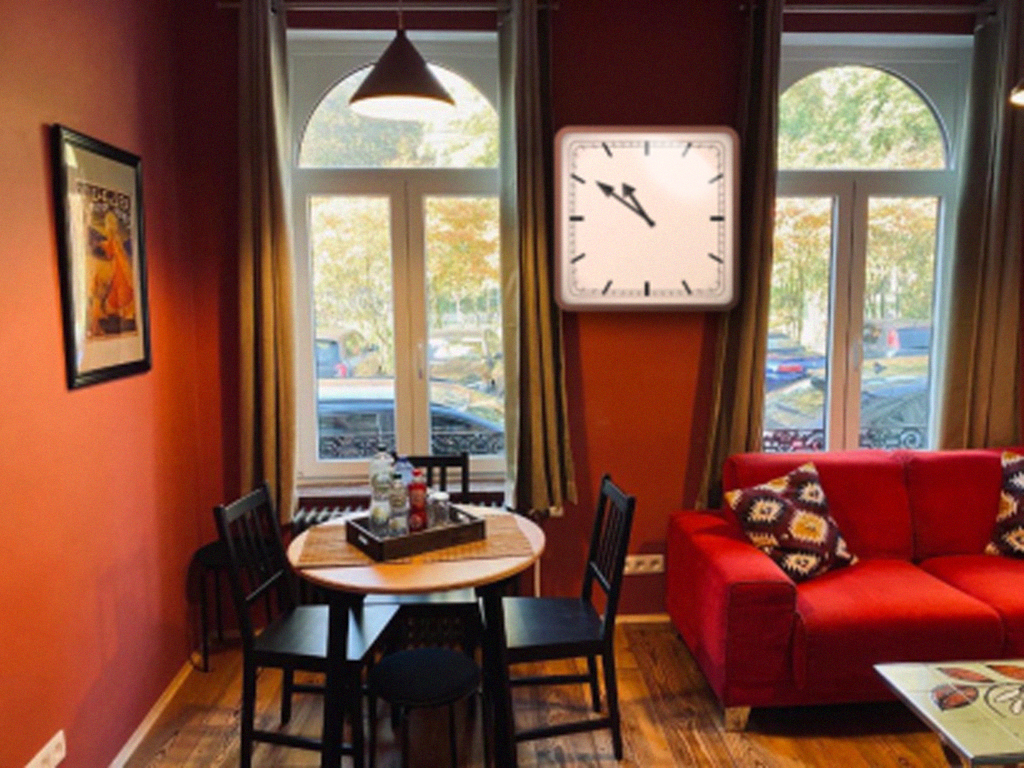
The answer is 10,51
